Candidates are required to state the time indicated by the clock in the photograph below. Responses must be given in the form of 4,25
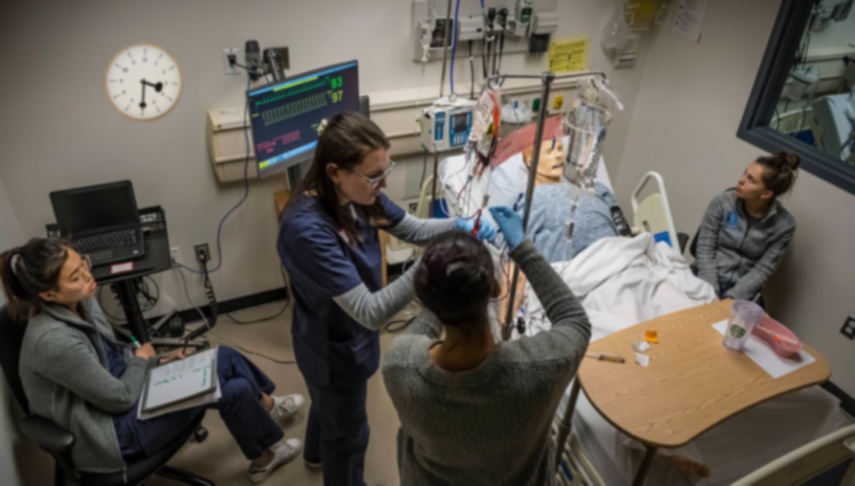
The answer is 3,30
